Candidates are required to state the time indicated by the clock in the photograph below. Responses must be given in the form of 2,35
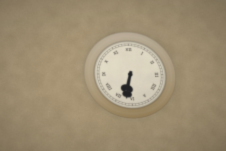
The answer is 6,32
